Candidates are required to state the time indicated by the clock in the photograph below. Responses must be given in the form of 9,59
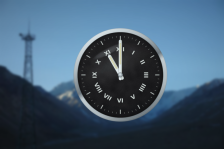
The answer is 11,00
